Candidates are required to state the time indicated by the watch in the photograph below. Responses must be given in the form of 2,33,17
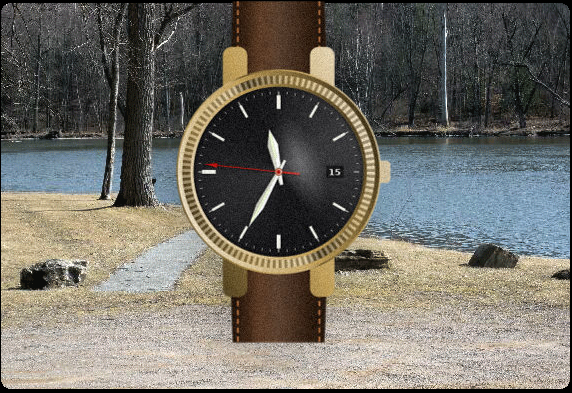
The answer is 11,34,46
